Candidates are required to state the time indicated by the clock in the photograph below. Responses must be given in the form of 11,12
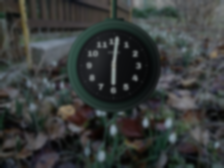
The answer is 6,01
